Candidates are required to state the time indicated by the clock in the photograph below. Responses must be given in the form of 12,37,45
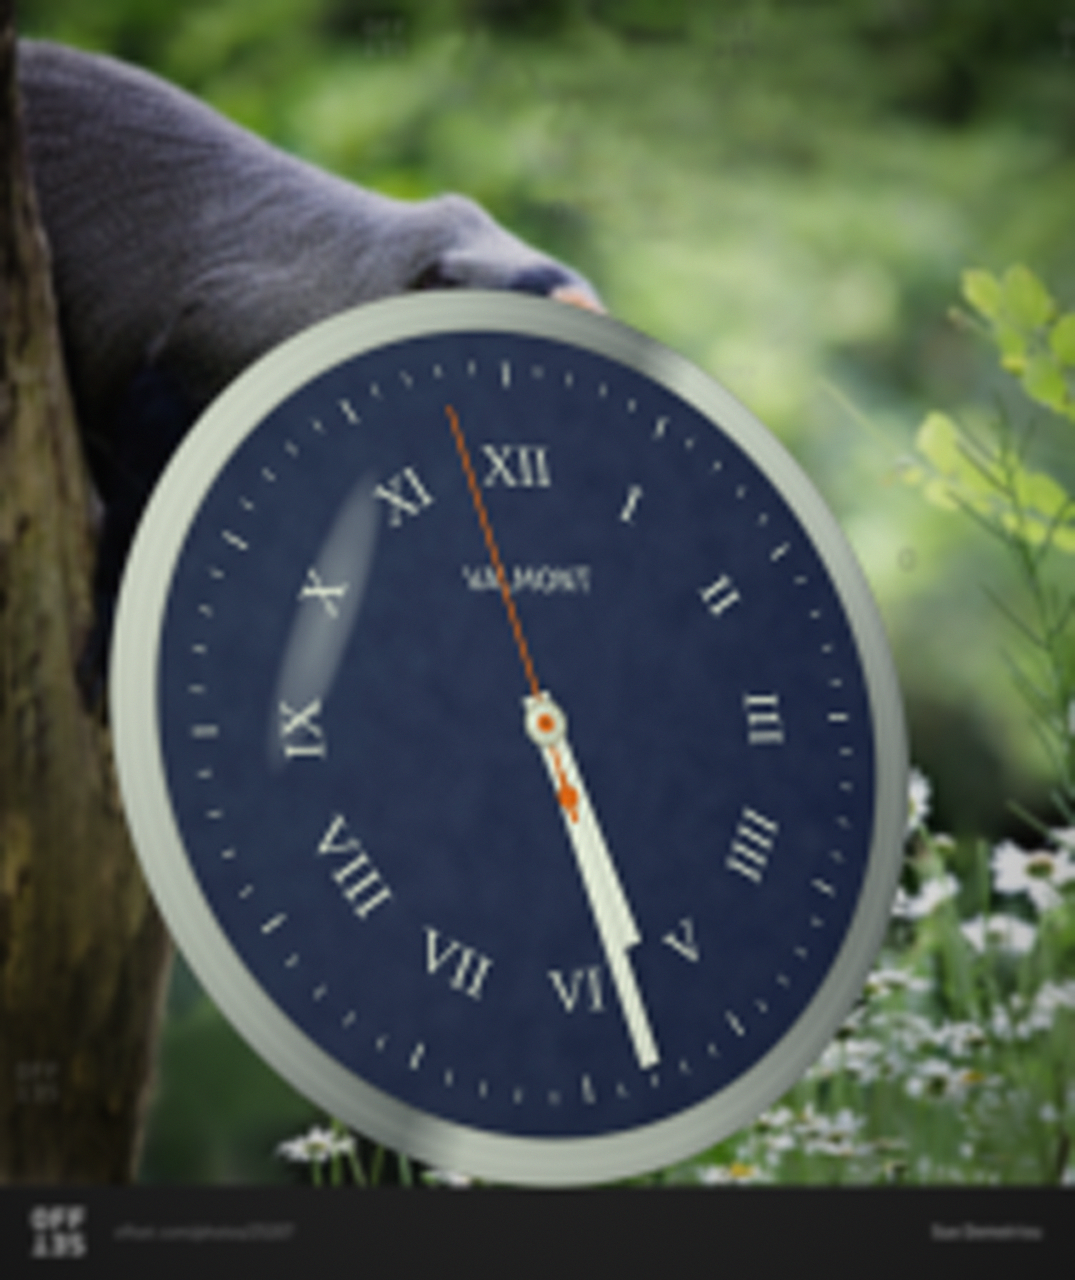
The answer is 5,27,58
